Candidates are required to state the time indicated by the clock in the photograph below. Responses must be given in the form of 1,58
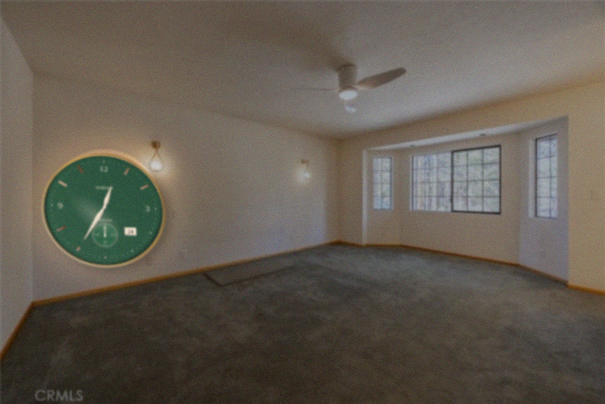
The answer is 12,35
